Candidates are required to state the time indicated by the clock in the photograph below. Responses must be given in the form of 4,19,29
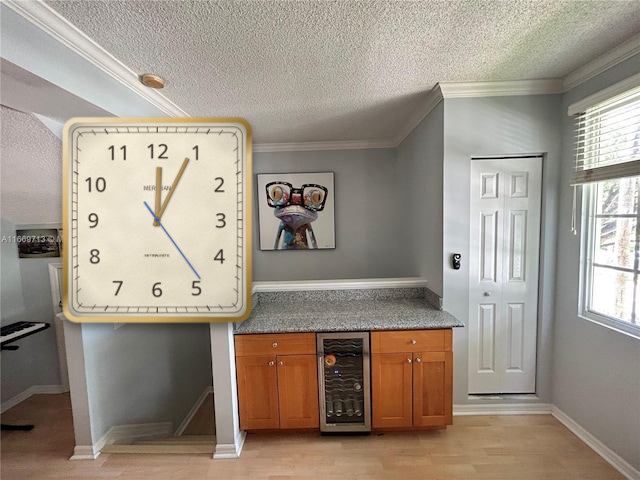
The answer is 12,04,24
